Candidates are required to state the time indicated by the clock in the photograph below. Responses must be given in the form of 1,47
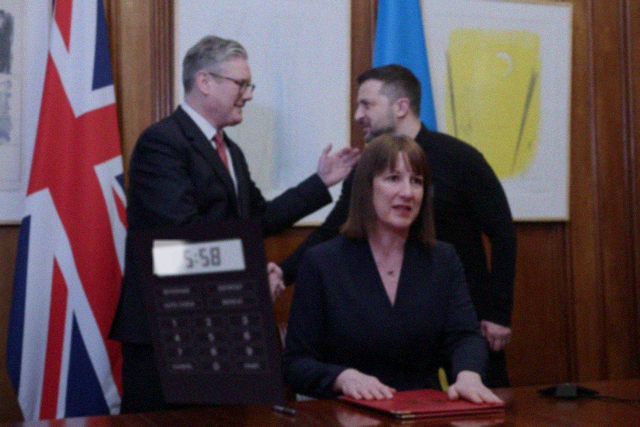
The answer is 5,58
